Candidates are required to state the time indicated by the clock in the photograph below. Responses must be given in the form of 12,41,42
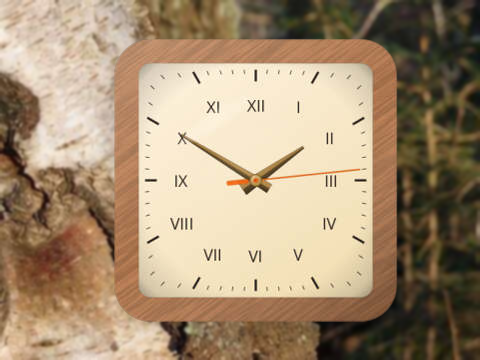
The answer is 1,50,14
